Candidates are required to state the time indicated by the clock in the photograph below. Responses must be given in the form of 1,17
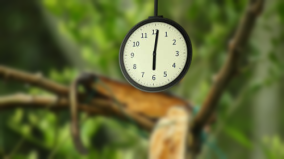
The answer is 6,01
